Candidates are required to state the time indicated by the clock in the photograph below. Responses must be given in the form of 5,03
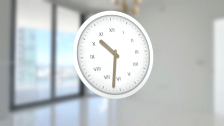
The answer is 10,32
